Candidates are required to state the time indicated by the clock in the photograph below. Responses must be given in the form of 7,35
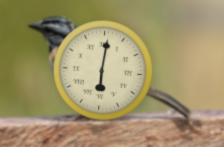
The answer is 6,01
